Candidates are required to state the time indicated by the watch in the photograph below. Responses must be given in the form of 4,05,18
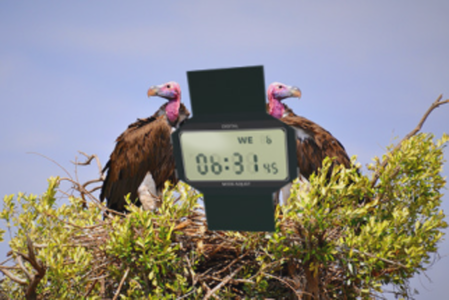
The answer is 6,31,45
